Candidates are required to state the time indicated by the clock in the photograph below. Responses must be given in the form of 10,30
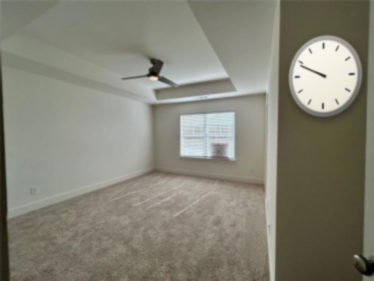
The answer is 9,49
